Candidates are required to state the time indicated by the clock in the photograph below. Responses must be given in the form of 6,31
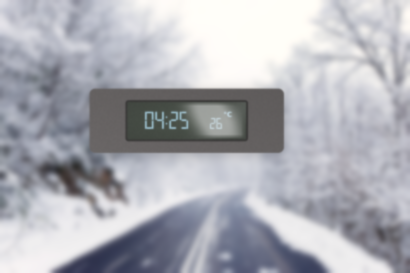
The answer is 4,25
